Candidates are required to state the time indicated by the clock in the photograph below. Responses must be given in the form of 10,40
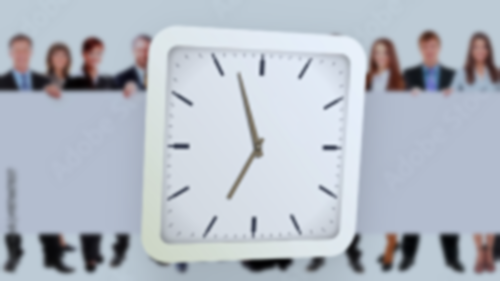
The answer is 6,57
